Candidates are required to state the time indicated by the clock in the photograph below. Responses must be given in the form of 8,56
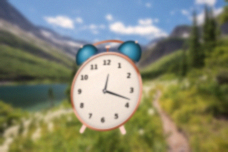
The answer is 12,18
